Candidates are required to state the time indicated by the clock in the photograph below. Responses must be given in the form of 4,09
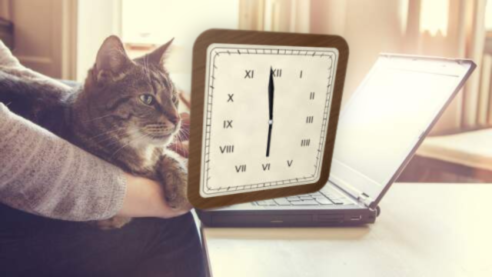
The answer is 5,59
